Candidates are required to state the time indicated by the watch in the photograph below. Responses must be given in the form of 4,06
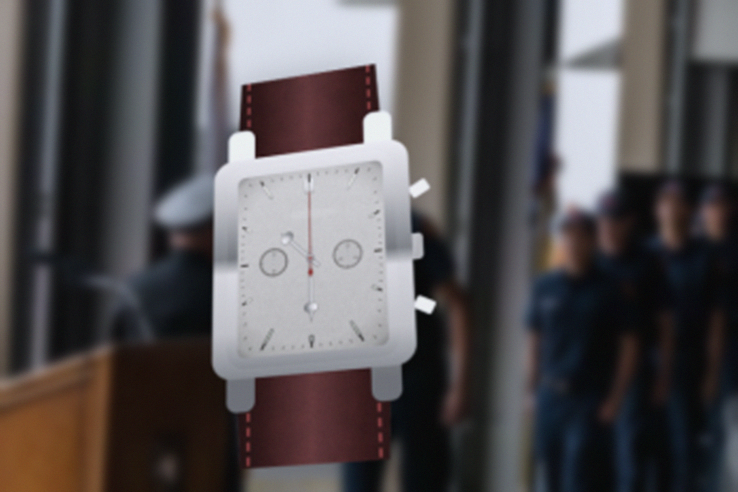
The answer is 10,30
